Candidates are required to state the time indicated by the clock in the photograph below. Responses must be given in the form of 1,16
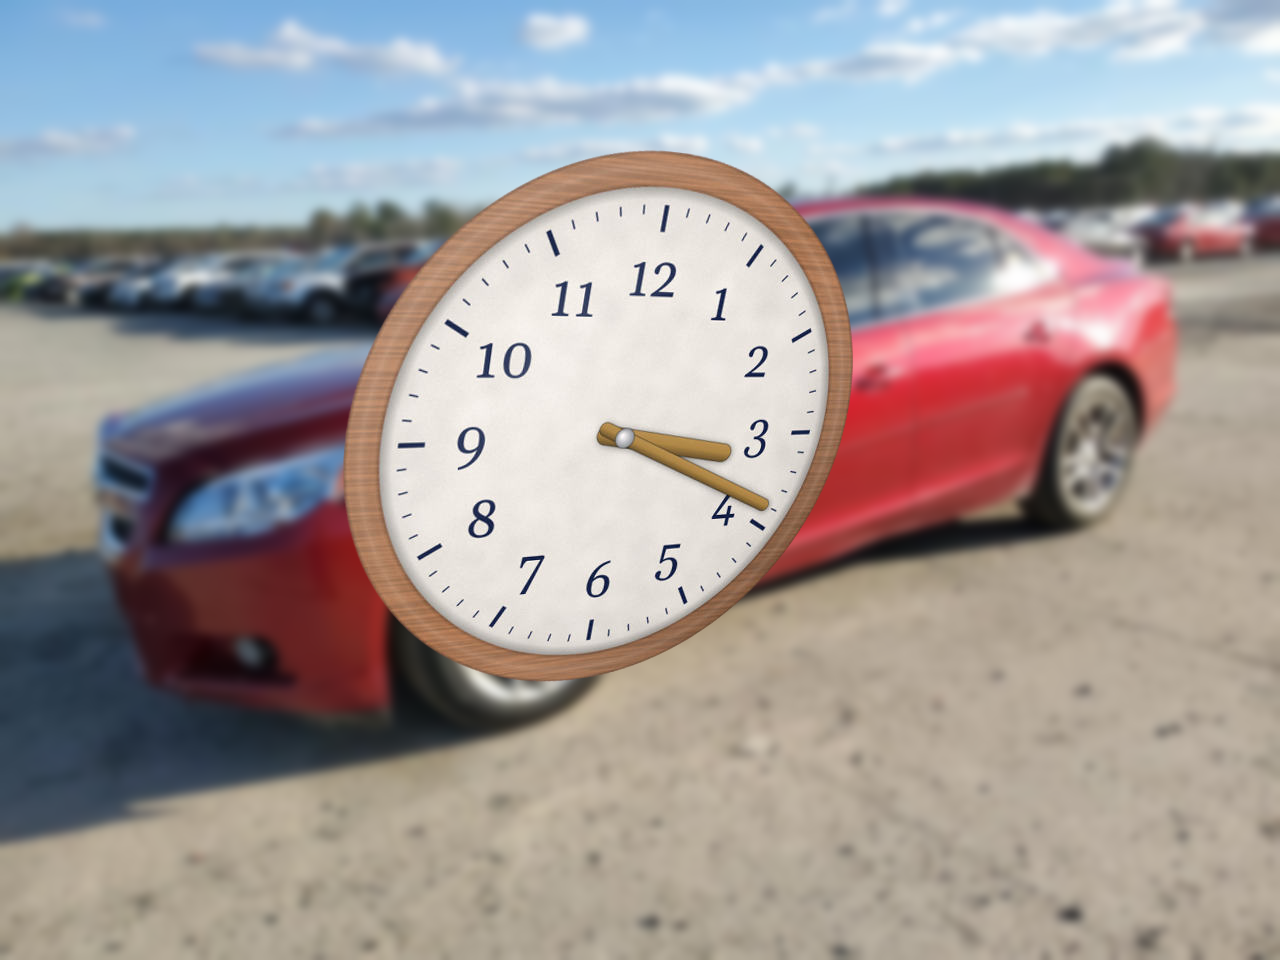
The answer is 3,19
